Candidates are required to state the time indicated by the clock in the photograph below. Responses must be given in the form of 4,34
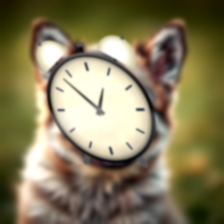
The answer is 12,53
